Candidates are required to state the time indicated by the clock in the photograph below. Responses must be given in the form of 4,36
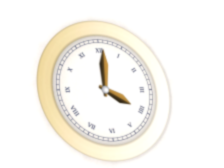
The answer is 4,01
